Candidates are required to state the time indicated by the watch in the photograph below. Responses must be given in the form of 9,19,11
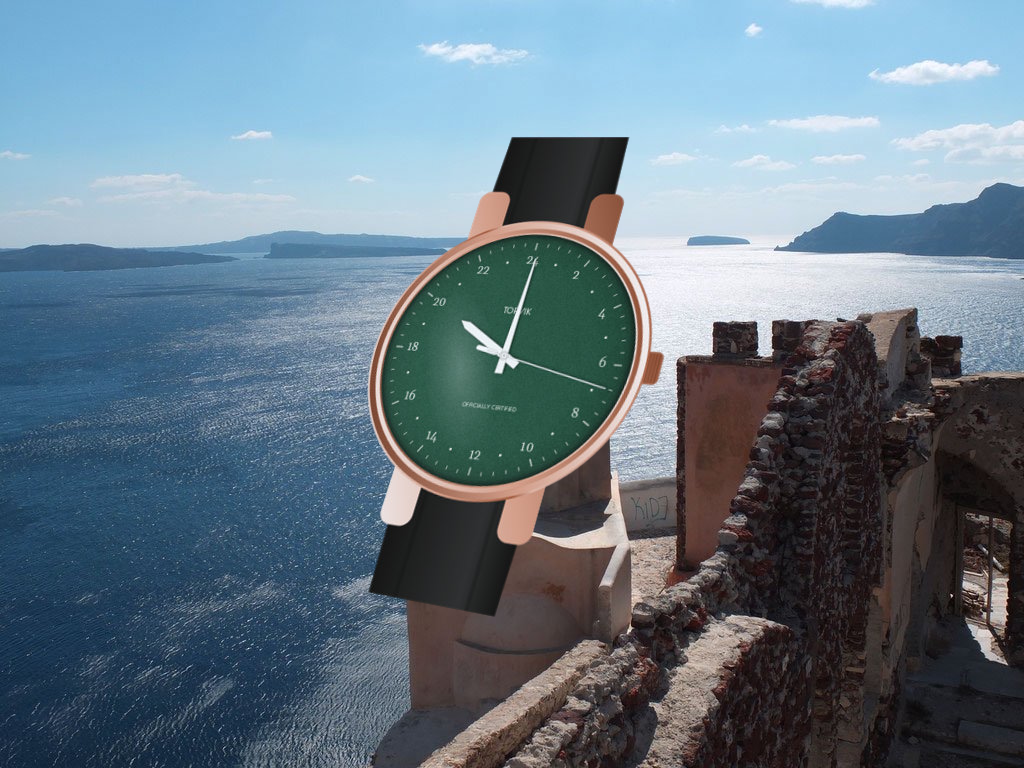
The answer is 20,00,17
